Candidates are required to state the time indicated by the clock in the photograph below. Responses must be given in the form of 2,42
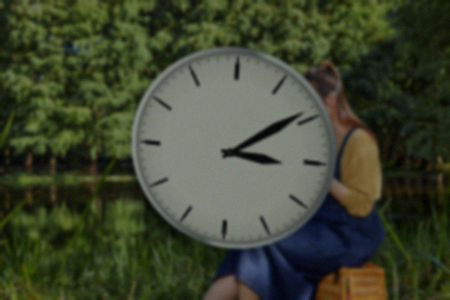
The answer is 3,09
